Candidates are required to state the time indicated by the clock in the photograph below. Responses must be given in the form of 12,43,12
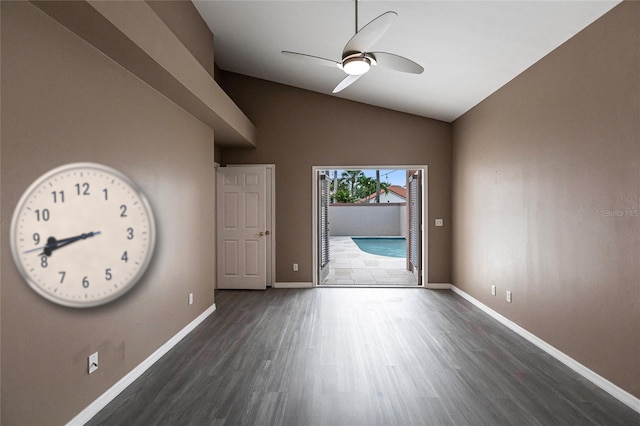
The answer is 8,41,43
